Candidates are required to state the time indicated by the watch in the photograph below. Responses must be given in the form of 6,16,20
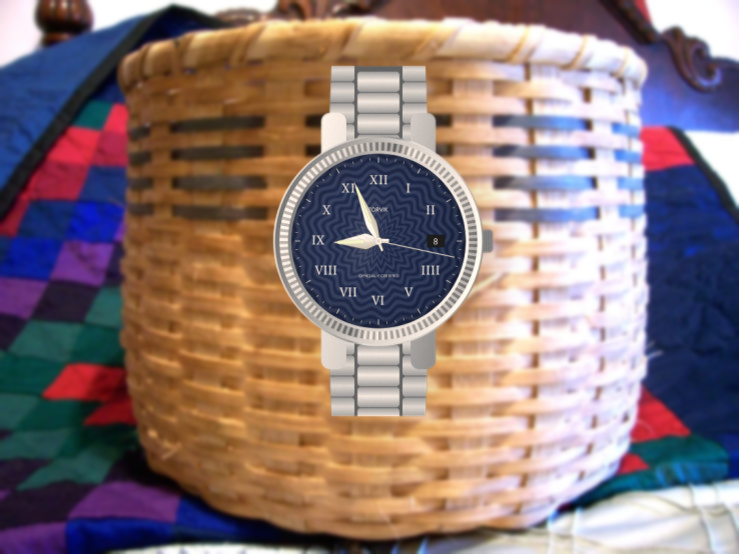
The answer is 8,56,17
